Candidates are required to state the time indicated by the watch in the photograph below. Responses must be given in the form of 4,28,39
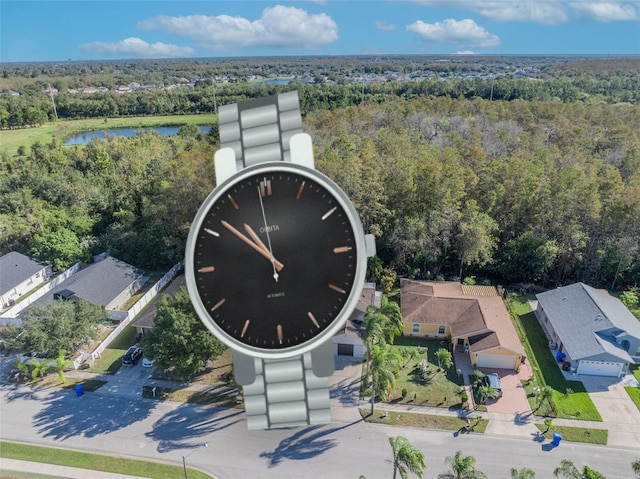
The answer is 10,51,59
